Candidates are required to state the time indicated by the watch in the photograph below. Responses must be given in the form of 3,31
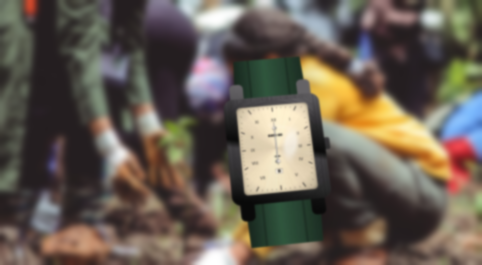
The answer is 6,00
